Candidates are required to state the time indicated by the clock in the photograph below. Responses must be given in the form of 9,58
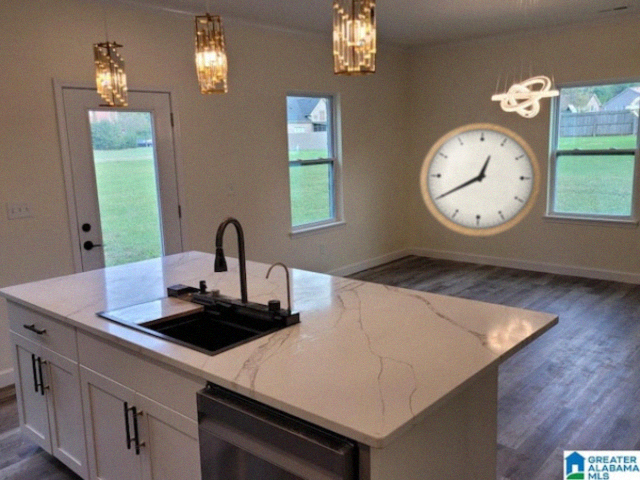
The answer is 12,40
